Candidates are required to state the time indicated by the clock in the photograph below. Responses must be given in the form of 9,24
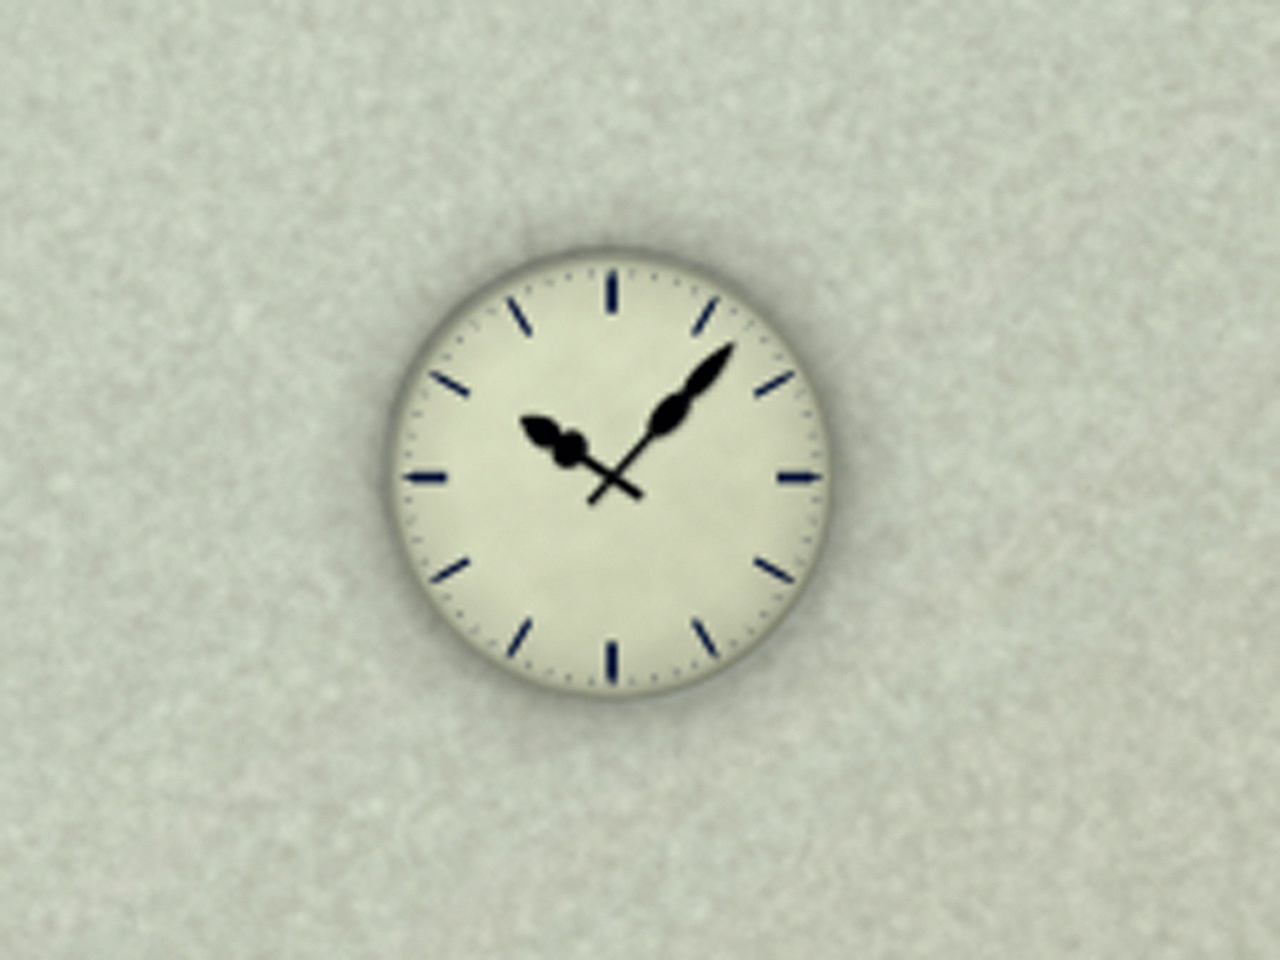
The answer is 10,07
